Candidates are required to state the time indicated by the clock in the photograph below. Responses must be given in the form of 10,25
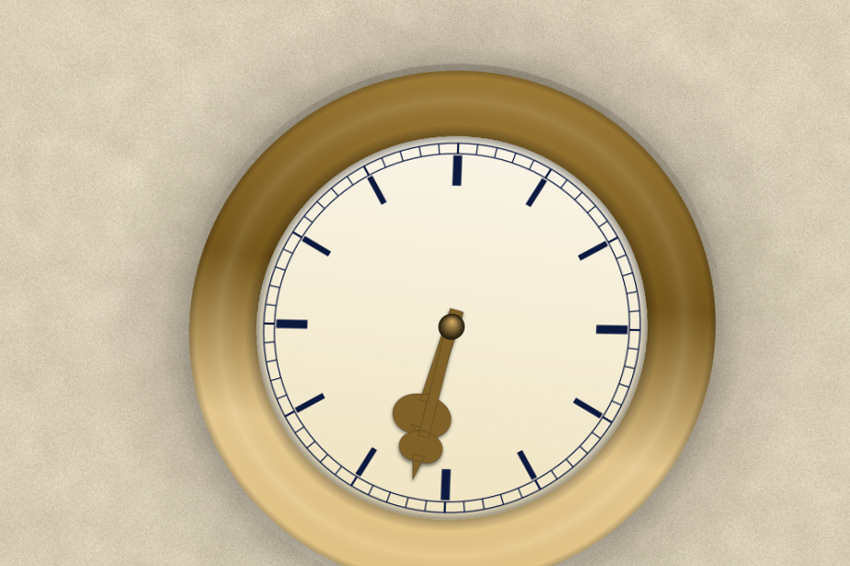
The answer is 6,32
